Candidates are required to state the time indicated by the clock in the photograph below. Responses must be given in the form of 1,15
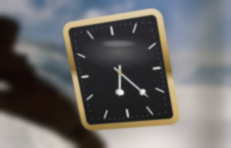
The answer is 6,23
